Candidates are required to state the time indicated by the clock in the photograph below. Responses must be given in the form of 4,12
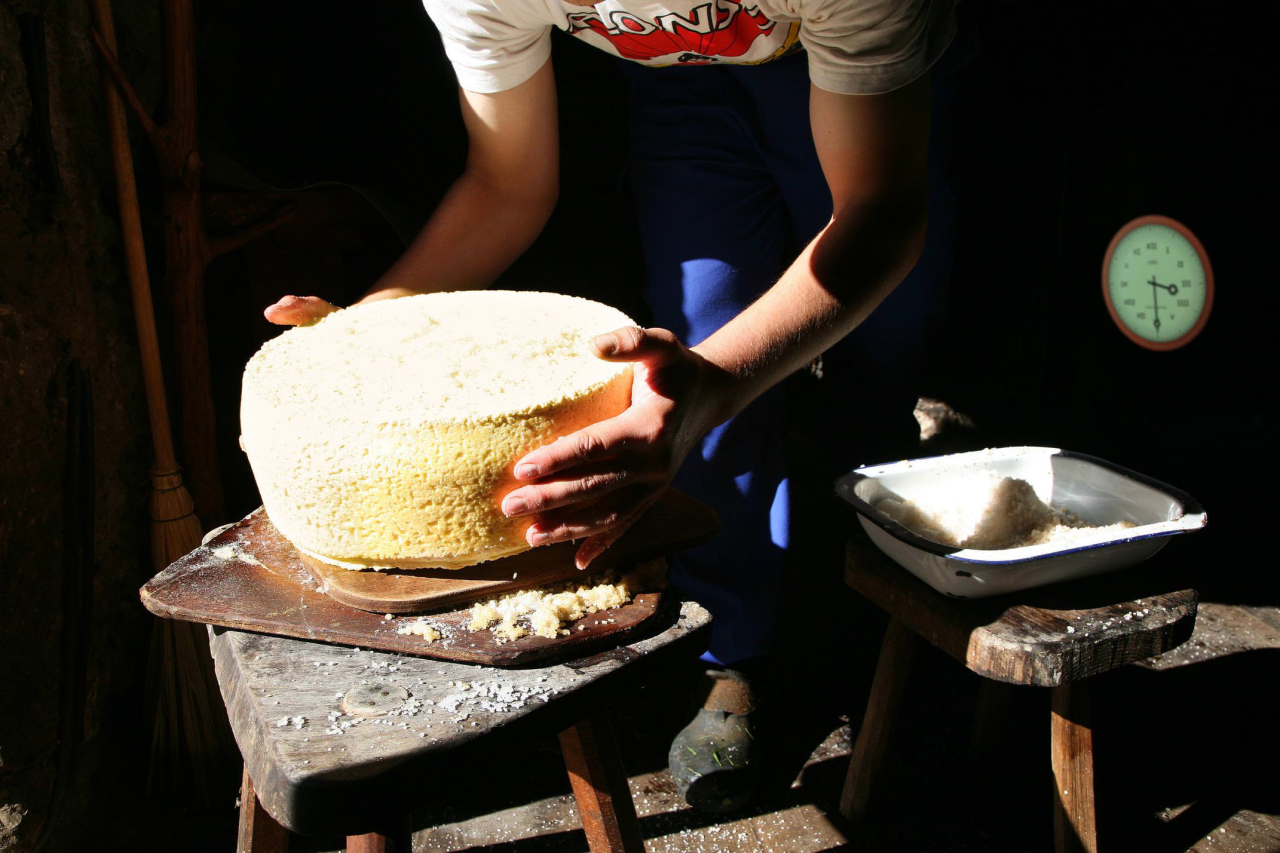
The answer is 3,30
